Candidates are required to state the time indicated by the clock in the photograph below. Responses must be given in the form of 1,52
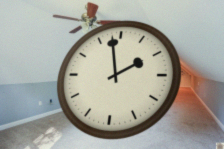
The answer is 1,58
